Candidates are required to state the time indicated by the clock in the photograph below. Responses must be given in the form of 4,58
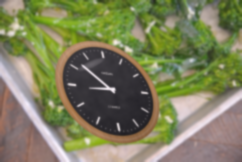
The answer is 8,52
